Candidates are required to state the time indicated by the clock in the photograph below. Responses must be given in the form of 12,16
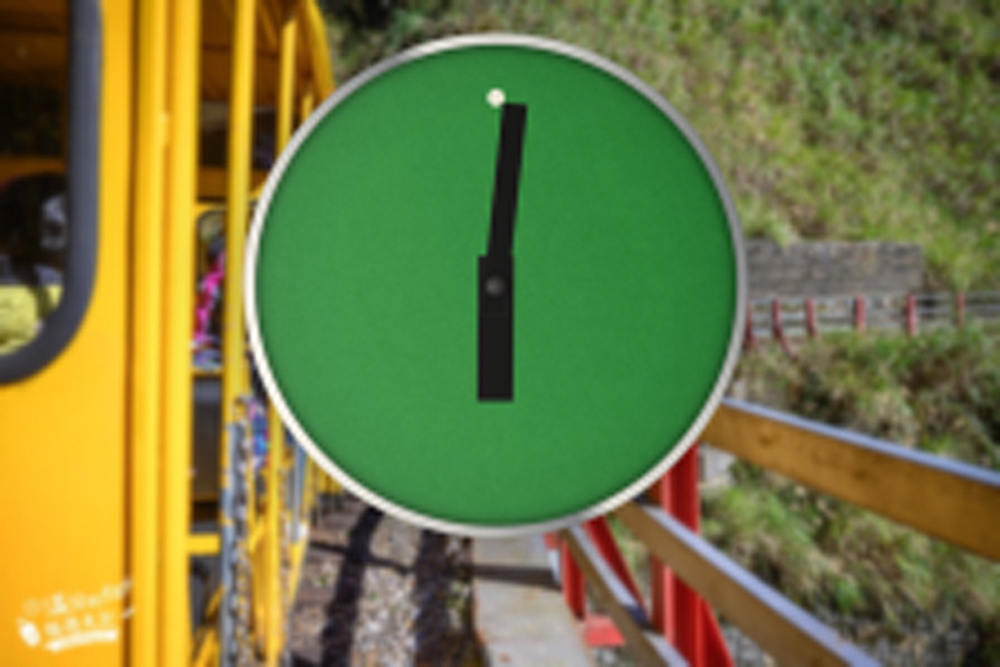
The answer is 6,01
